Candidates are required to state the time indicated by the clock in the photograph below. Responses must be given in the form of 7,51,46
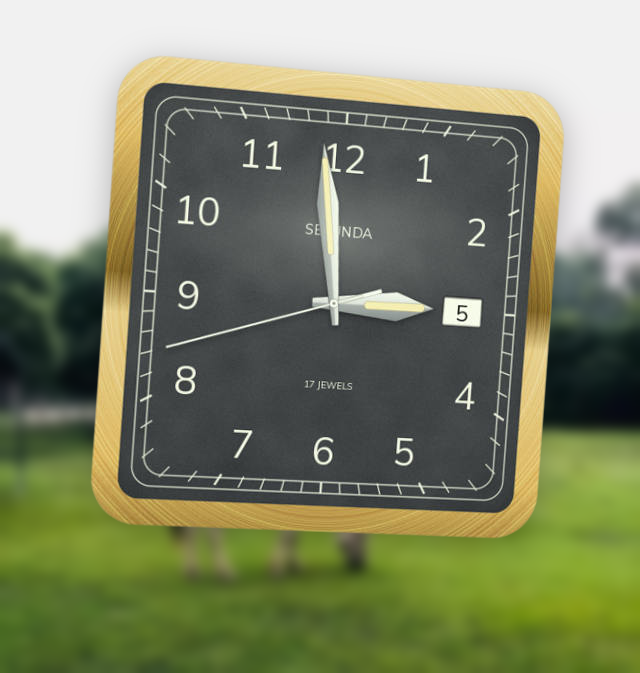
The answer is 2,58,42
